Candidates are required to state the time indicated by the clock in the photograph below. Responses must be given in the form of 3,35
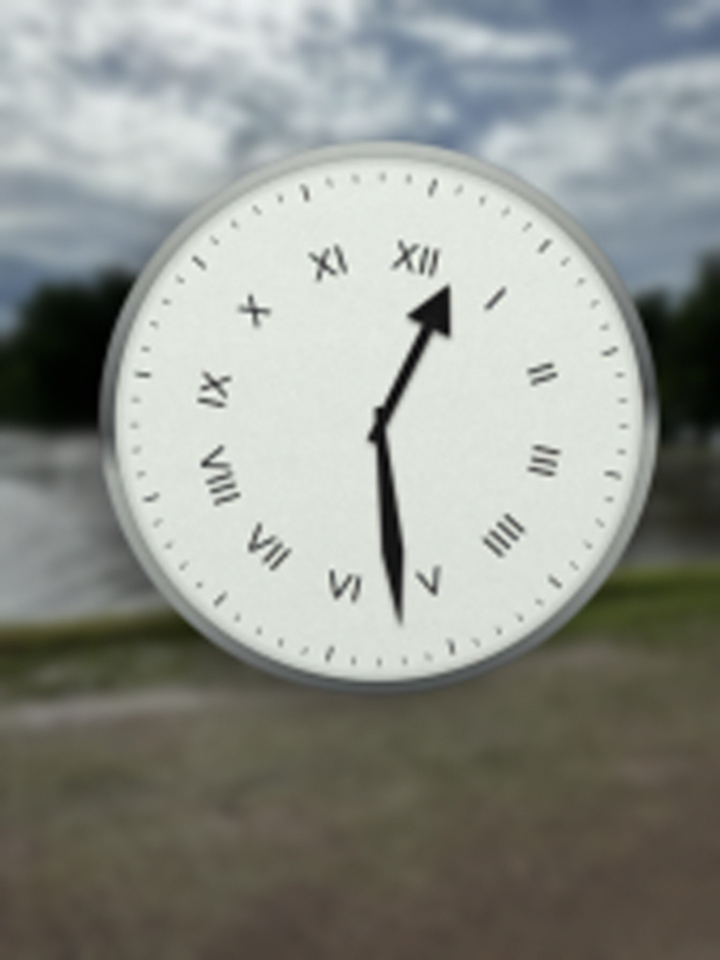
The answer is 12,27
